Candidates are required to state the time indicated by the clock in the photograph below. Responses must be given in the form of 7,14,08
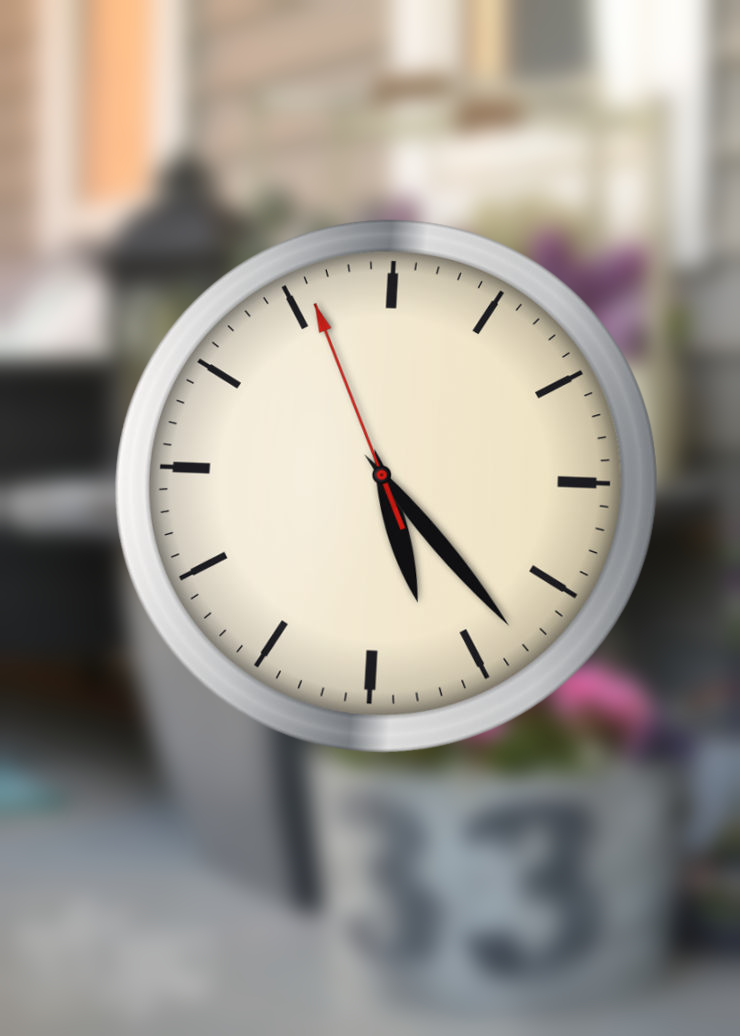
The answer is 5,22,56
